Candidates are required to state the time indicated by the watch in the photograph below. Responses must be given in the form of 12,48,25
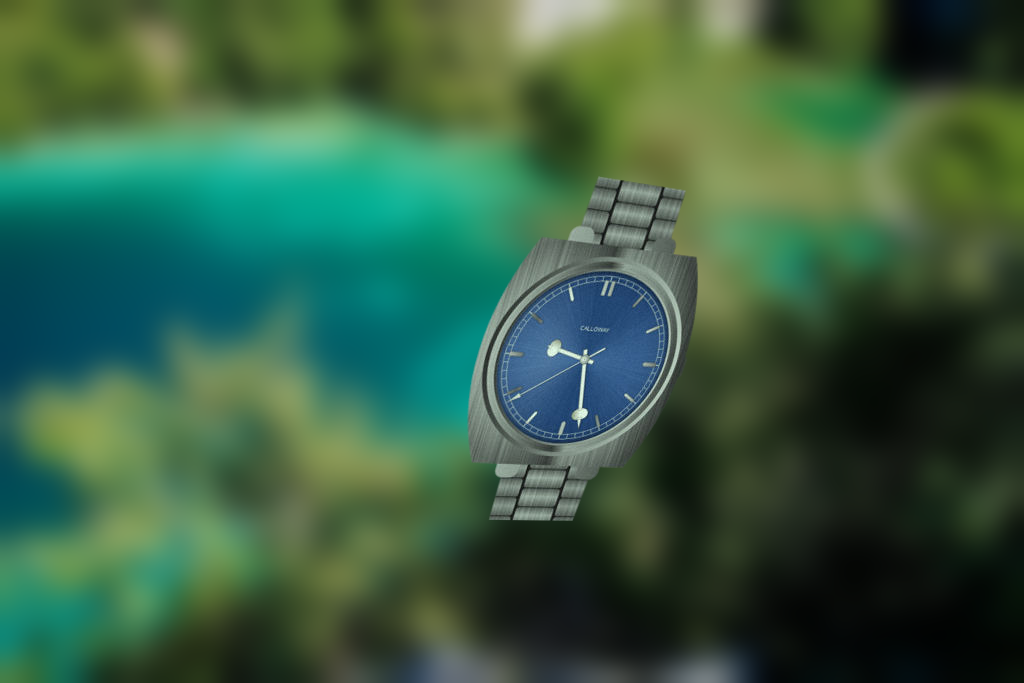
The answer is 9,27,39
